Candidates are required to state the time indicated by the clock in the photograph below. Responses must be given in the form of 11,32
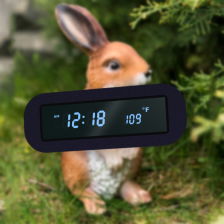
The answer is 12,18
